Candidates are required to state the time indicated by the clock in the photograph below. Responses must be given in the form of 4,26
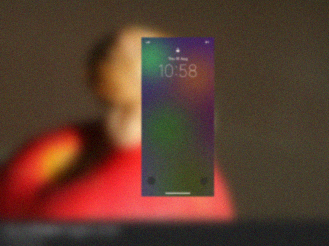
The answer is 10,58
